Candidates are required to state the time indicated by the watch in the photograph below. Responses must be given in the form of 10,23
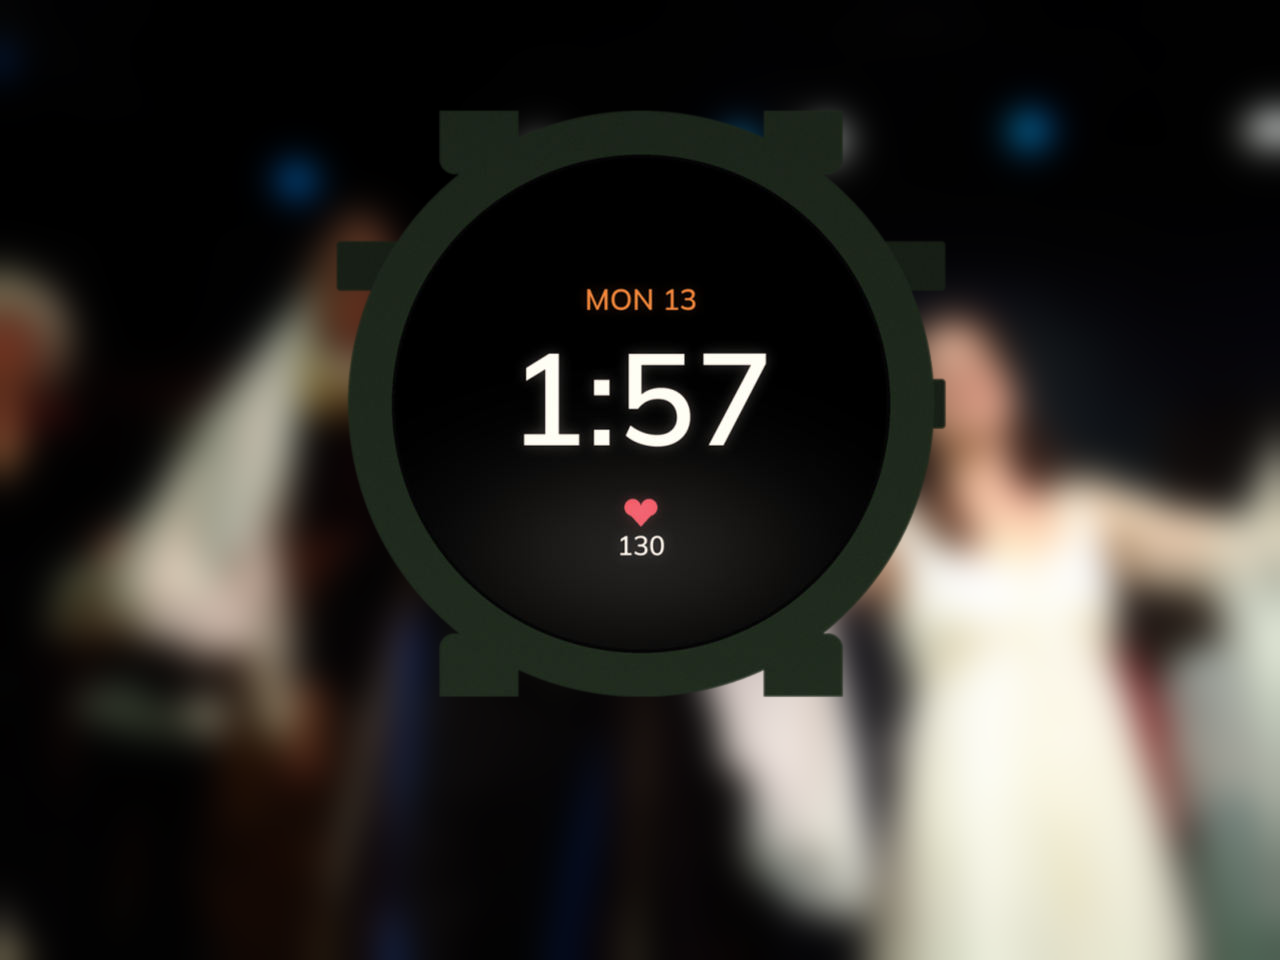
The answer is 1,57
